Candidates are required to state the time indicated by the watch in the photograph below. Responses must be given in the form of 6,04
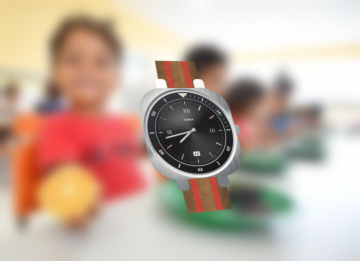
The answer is 7,43
